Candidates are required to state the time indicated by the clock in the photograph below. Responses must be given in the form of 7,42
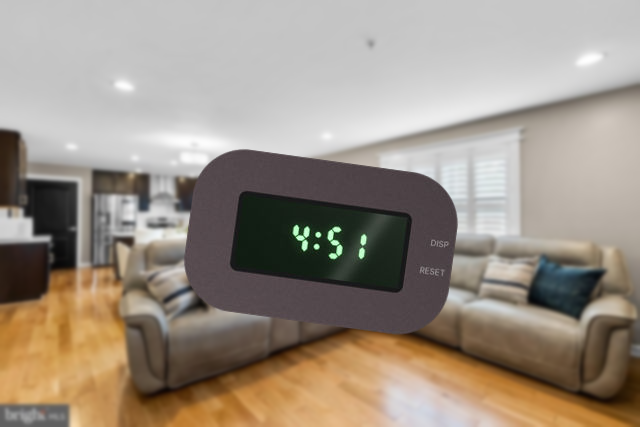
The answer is 4,51
